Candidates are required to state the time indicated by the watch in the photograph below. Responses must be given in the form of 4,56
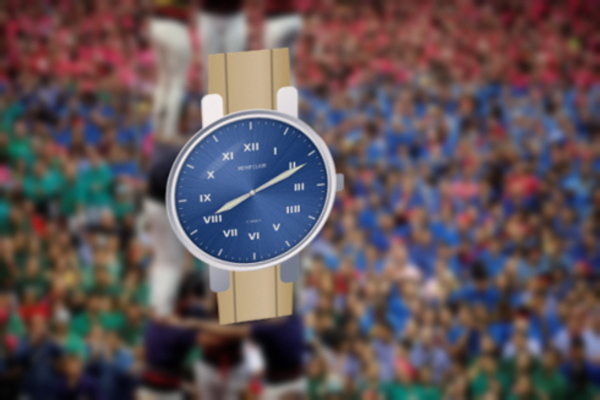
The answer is 8,11
